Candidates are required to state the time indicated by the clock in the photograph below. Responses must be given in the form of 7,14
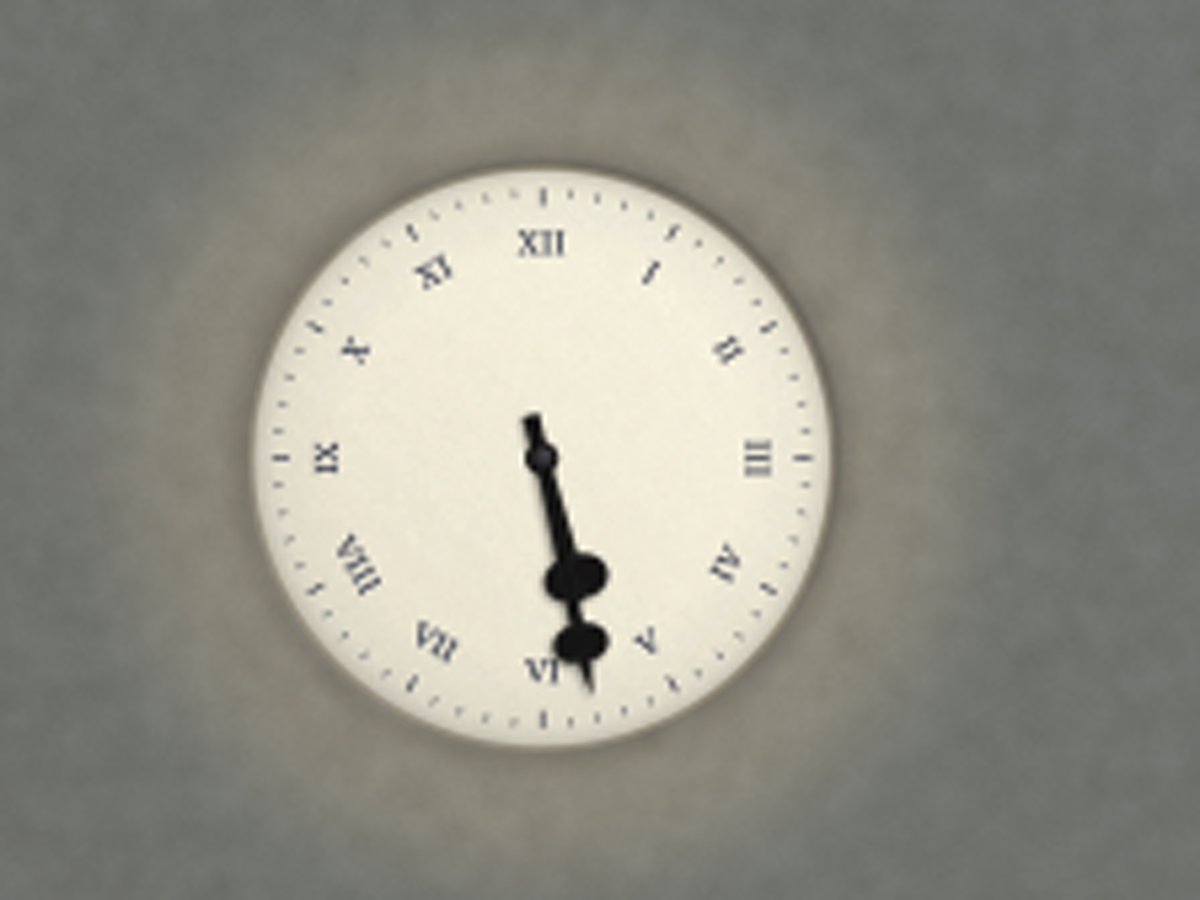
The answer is 5,28
